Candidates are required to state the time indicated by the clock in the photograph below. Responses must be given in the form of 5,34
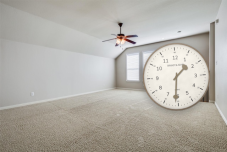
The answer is 1,31
